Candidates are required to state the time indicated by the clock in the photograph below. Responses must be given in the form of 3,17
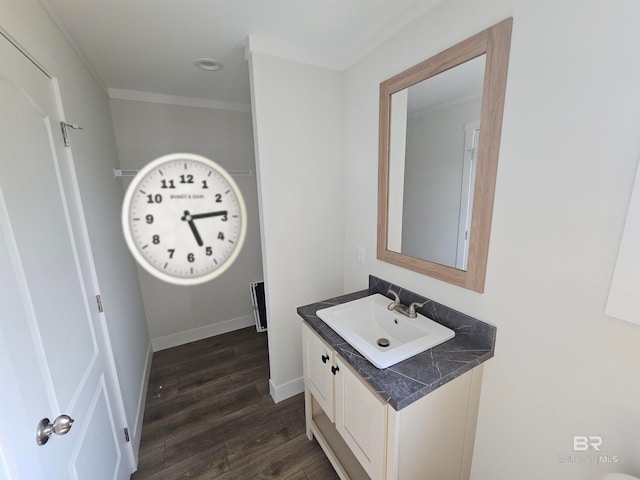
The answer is 5,14
